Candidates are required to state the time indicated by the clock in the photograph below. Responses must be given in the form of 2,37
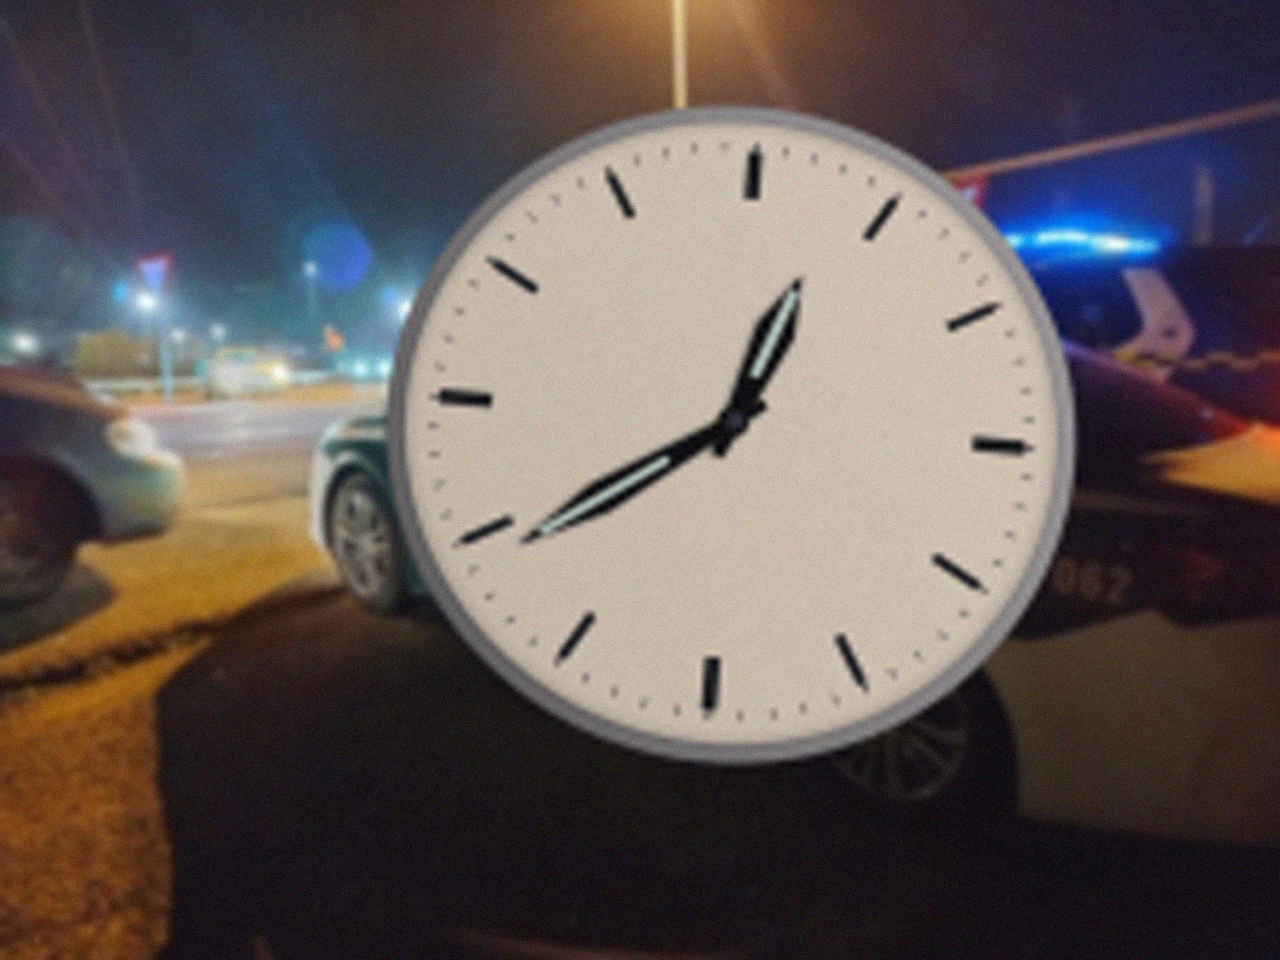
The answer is 12,39
